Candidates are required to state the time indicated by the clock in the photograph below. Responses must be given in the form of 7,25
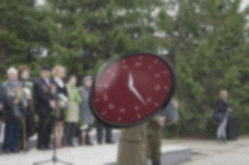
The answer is 11,22
